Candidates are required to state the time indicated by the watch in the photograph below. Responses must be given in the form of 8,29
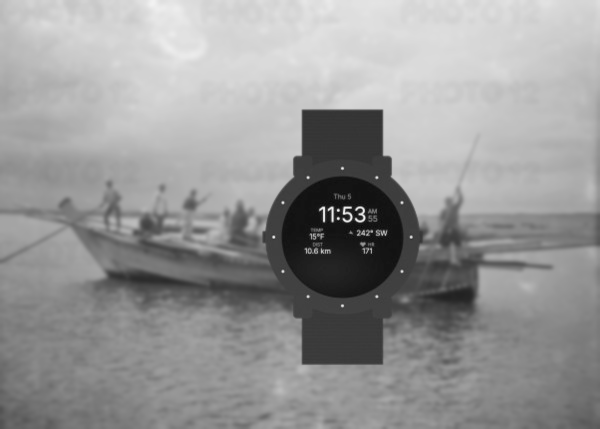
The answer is 11,53
